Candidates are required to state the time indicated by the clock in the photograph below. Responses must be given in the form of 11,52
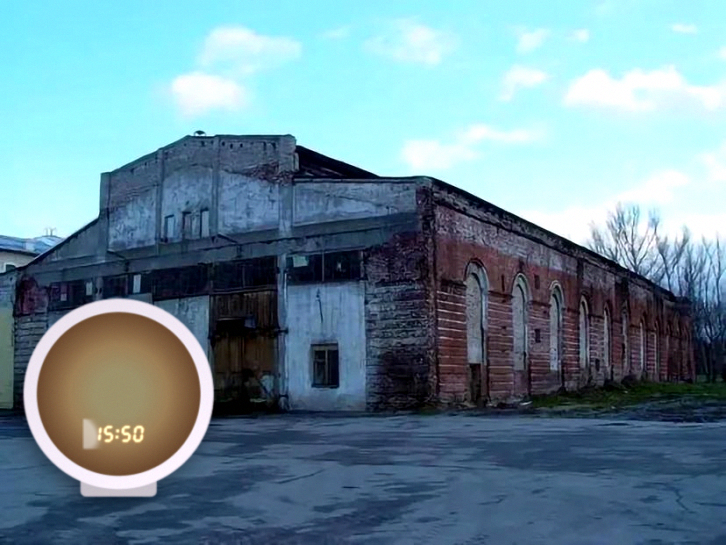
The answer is 15,50
